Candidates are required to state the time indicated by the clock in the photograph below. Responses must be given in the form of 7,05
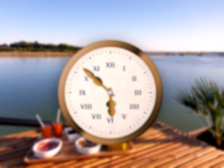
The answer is 5,52
